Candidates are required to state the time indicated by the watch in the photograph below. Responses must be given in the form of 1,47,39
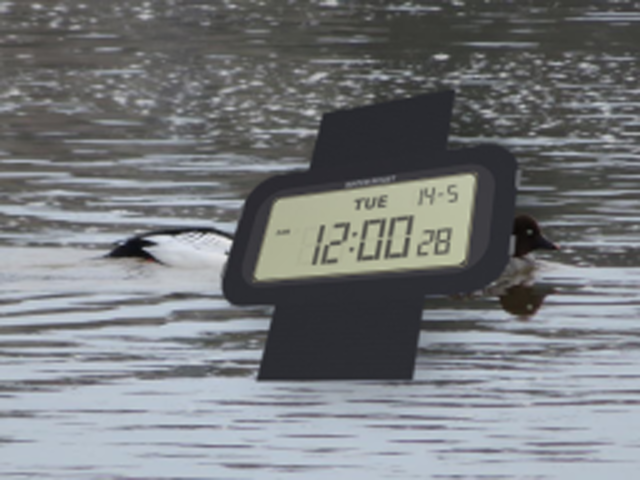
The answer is 12,00,28
